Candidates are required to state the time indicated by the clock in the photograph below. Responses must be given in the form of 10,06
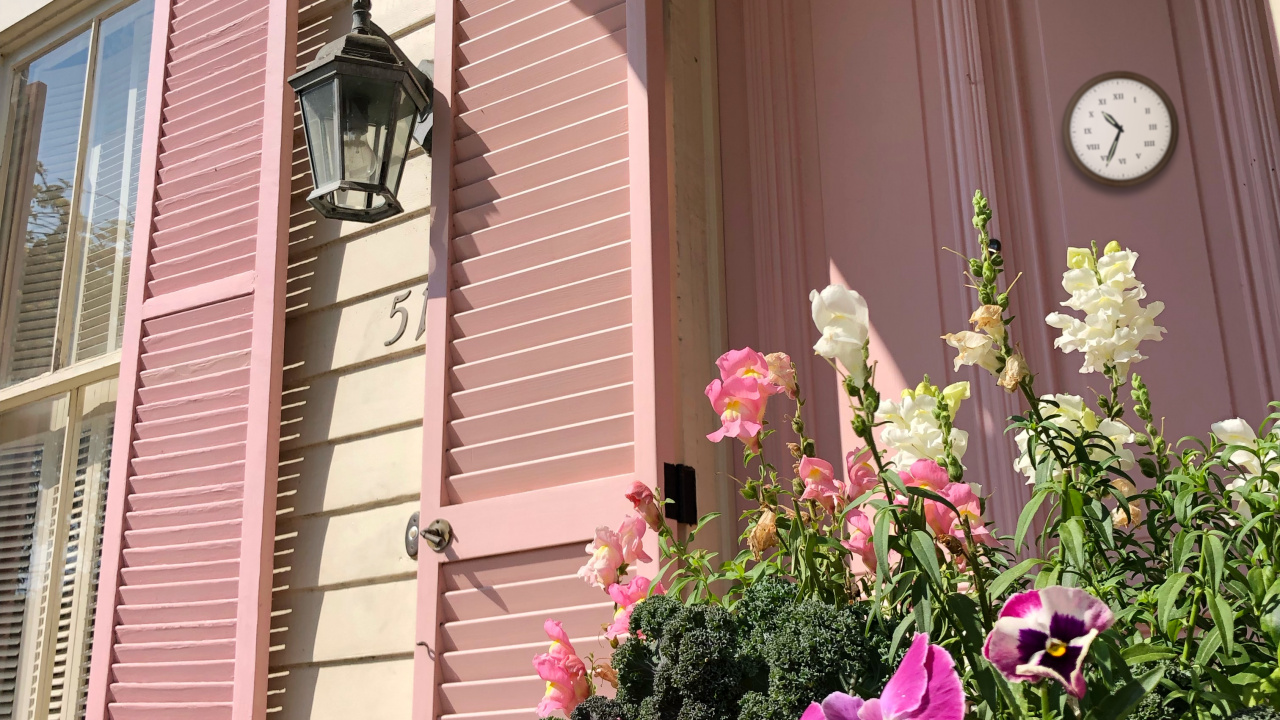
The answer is 10,34
